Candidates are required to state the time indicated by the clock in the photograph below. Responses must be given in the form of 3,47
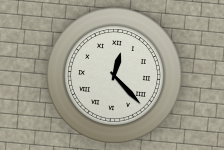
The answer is 12,22
